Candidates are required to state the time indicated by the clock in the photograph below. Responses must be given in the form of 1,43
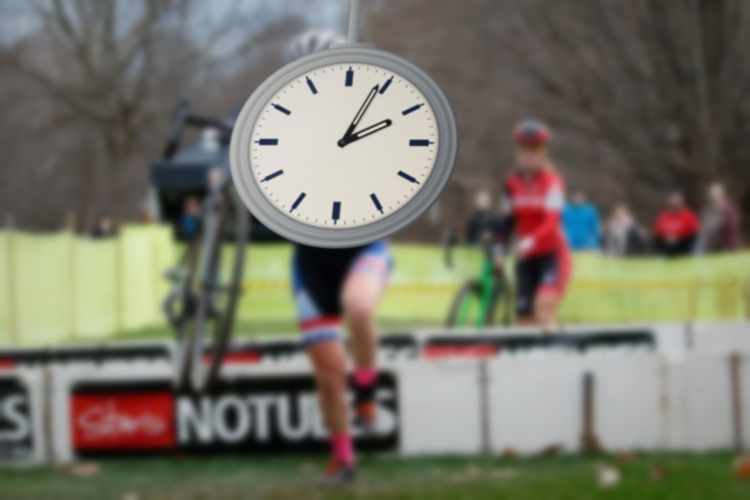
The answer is 2,04
